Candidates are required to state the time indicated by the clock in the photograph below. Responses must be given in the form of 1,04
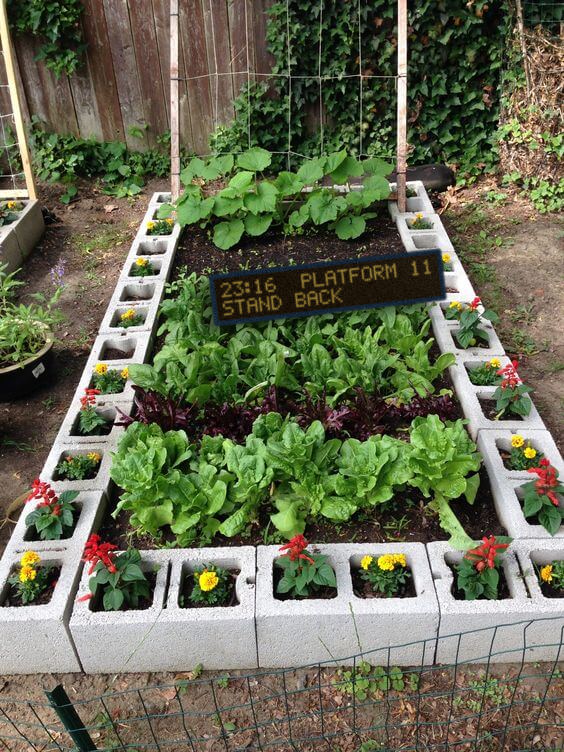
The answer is 23,16
